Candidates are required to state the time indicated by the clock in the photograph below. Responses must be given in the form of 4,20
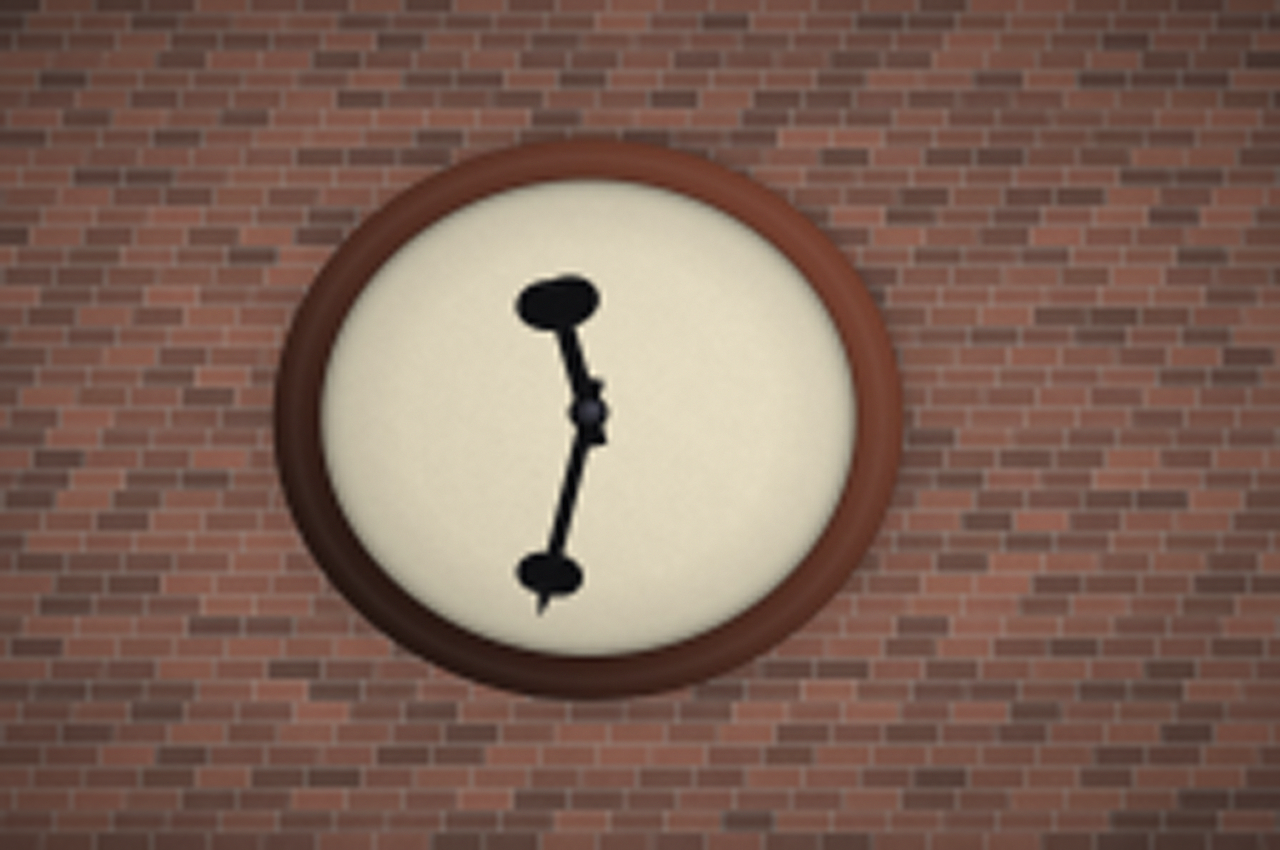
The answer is 11,32
